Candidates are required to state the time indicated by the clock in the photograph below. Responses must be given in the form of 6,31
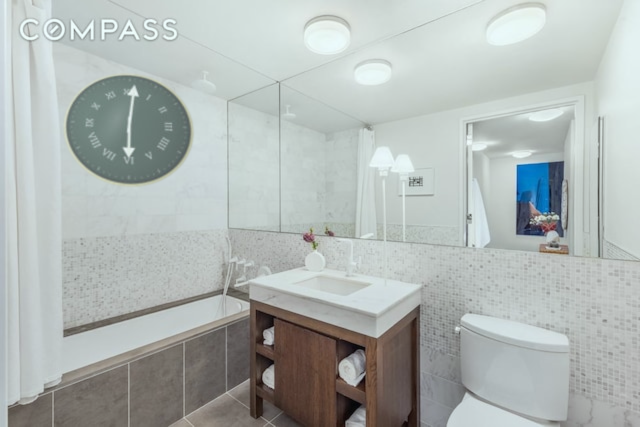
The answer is 6,01
